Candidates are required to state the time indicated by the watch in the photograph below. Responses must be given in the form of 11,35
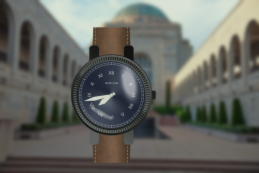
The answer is 7,43
